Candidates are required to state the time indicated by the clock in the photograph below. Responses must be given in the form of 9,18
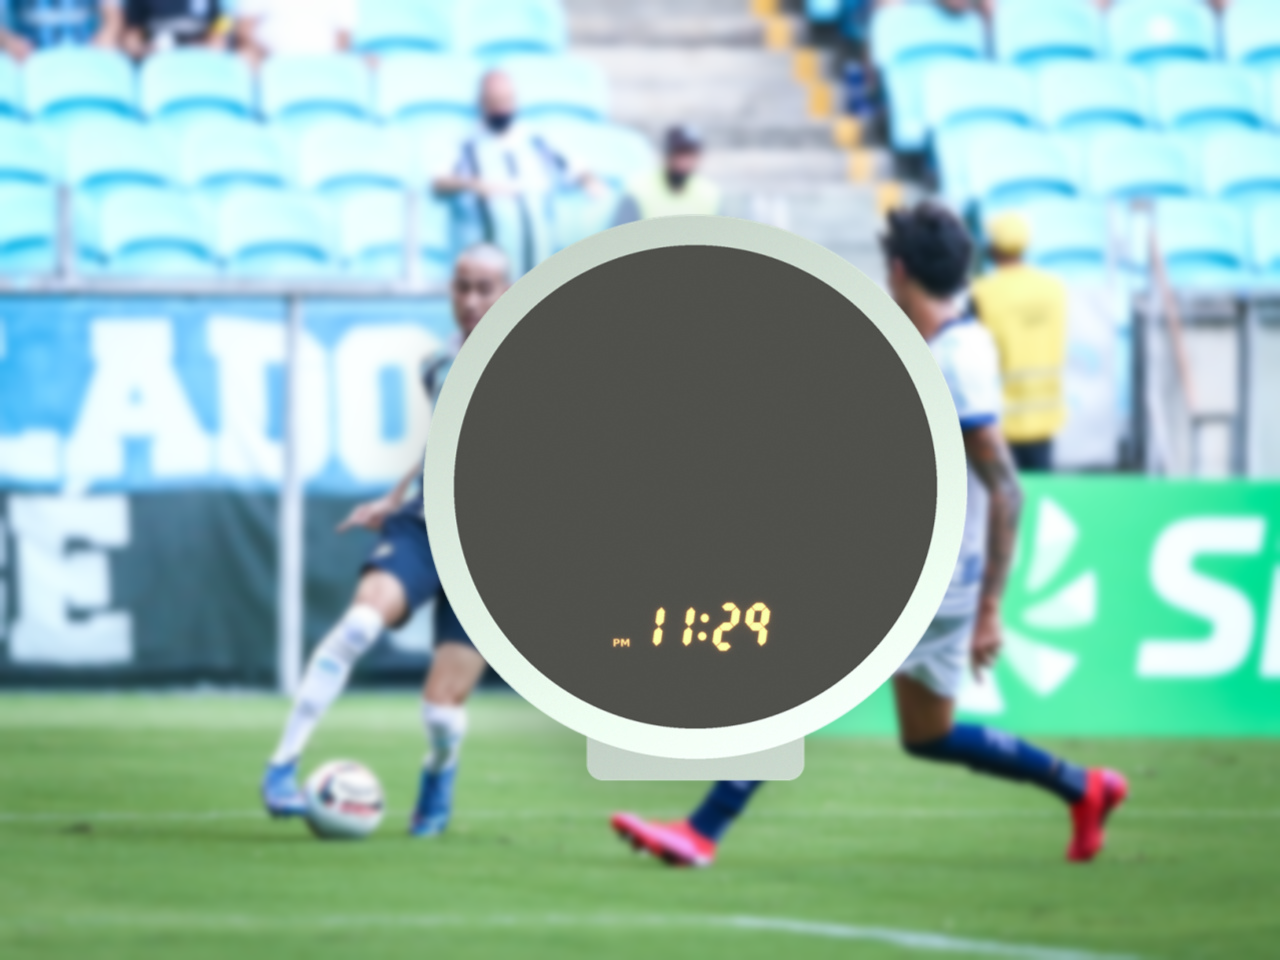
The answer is 11,29
